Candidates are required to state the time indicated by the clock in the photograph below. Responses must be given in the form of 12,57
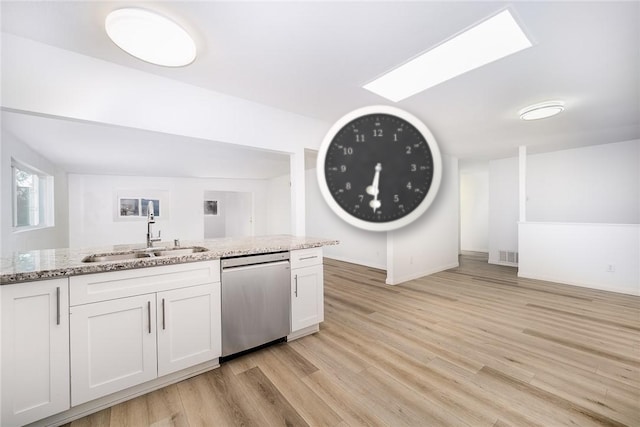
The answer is 6,31
